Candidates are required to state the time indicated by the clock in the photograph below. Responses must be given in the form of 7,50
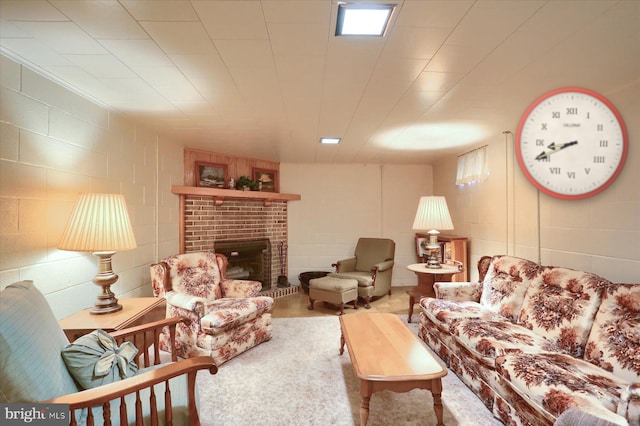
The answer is 8,41
